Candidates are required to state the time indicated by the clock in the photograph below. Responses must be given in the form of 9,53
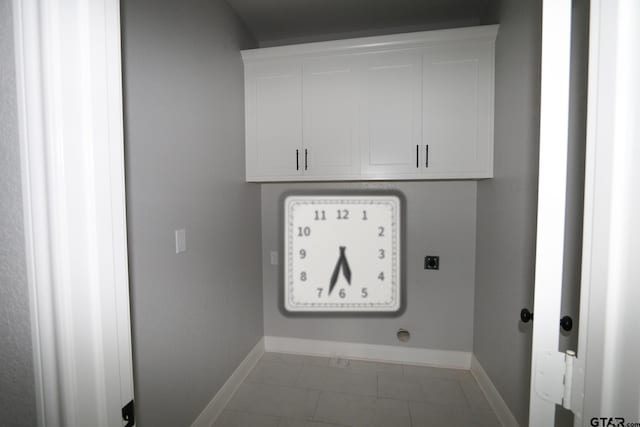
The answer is 5,33
